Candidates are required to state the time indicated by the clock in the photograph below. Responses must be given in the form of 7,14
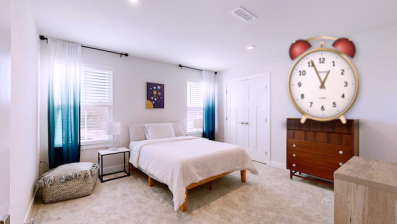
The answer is 12,56
